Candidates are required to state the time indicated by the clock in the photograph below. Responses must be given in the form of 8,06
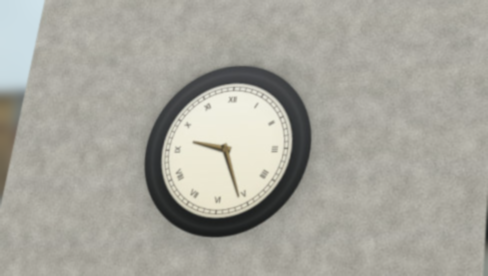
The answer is 9,26
